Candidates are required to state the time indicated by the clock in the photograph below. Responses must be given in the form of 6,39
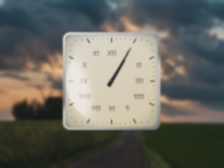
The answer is 1,05
